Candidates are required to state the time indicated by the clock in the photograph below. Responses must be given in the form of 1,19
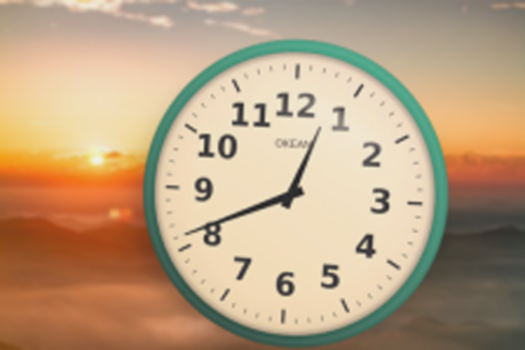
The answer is 12,41
